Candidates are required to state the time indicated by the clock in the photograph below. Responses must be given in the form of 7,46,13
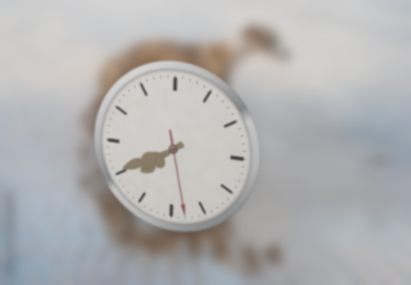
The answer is 7,40,28
